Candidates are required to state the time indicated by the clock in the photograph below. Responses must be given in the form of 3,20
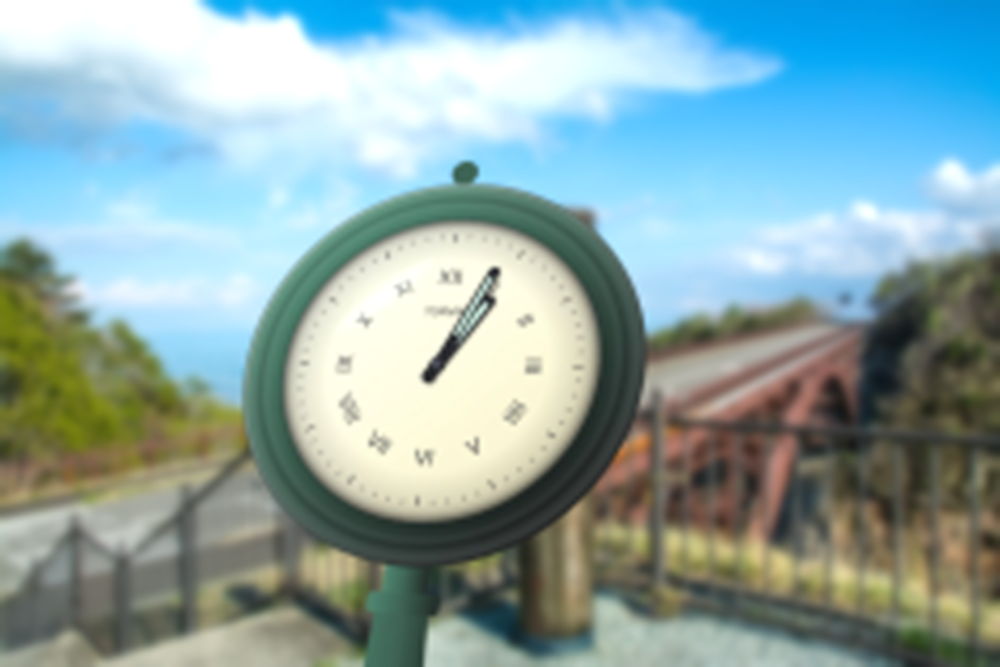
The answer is 1,04
